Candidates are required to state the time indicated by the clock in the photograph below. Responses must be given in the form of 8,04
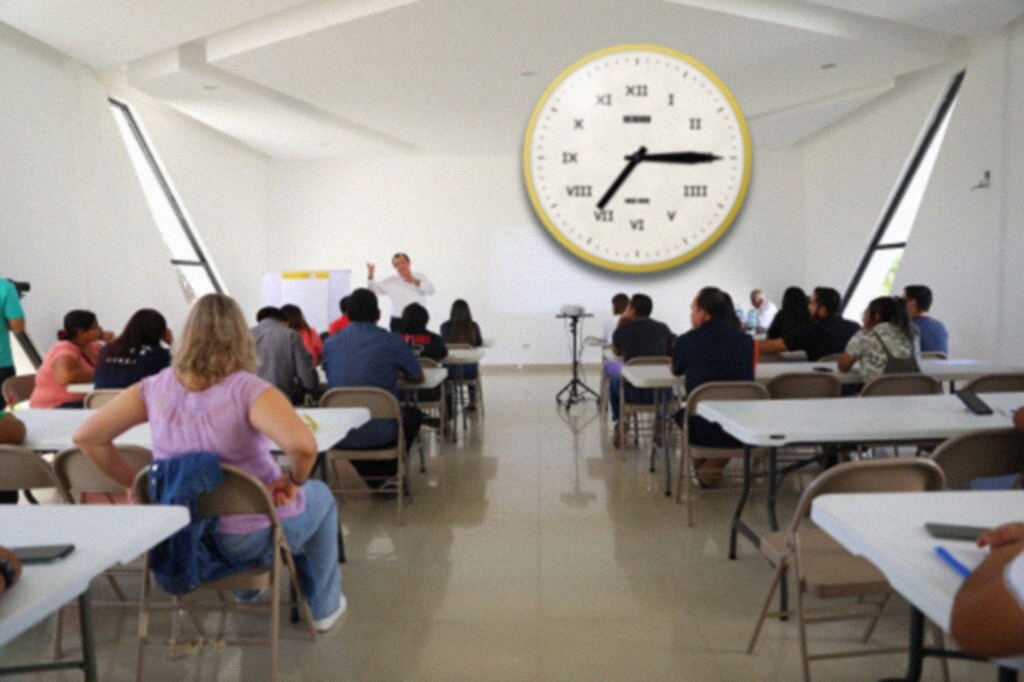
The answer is 7,15
